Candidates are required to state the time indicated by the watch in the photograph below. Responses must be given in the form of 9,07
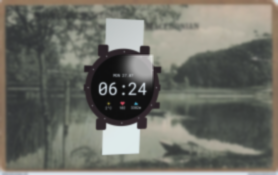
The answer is 6,24
